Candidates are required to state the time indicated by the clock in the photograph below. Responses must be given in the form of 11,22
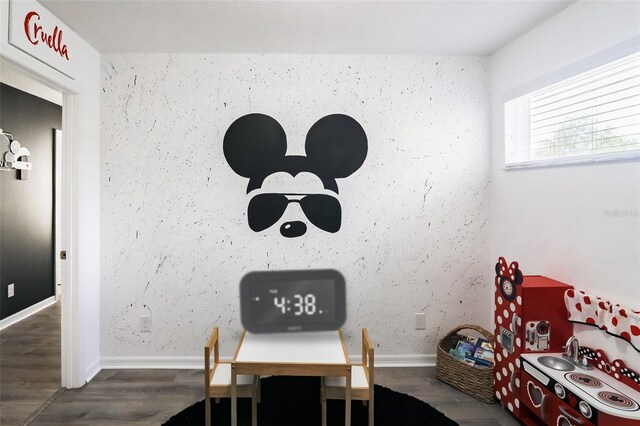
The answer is 4,38
